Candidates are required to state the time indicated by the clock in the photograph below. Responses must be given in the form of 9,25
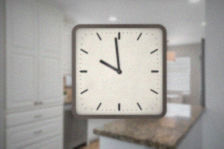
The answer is 9,59
